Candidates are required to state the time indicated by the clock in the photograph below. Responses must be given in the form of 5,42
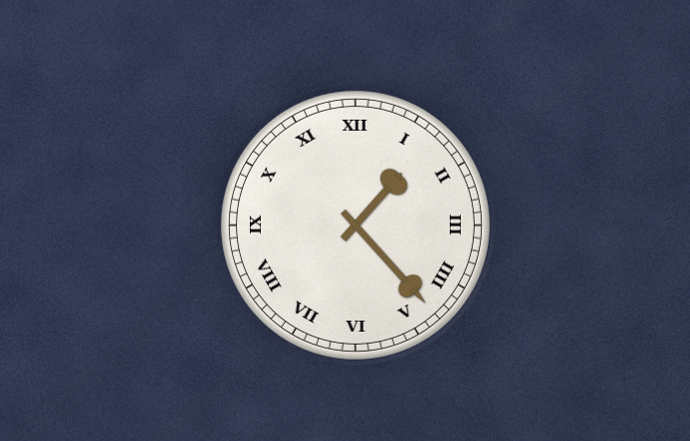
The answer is 1,23
